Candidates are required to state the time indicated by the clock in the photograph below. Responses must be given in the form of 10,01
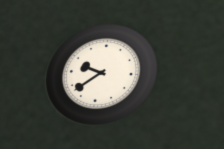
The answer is 9,38
